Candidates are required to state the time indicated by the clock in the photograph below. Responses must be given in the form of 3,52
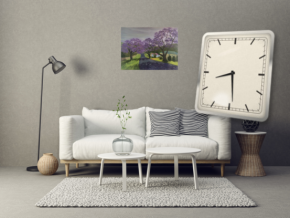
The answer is 8,29
